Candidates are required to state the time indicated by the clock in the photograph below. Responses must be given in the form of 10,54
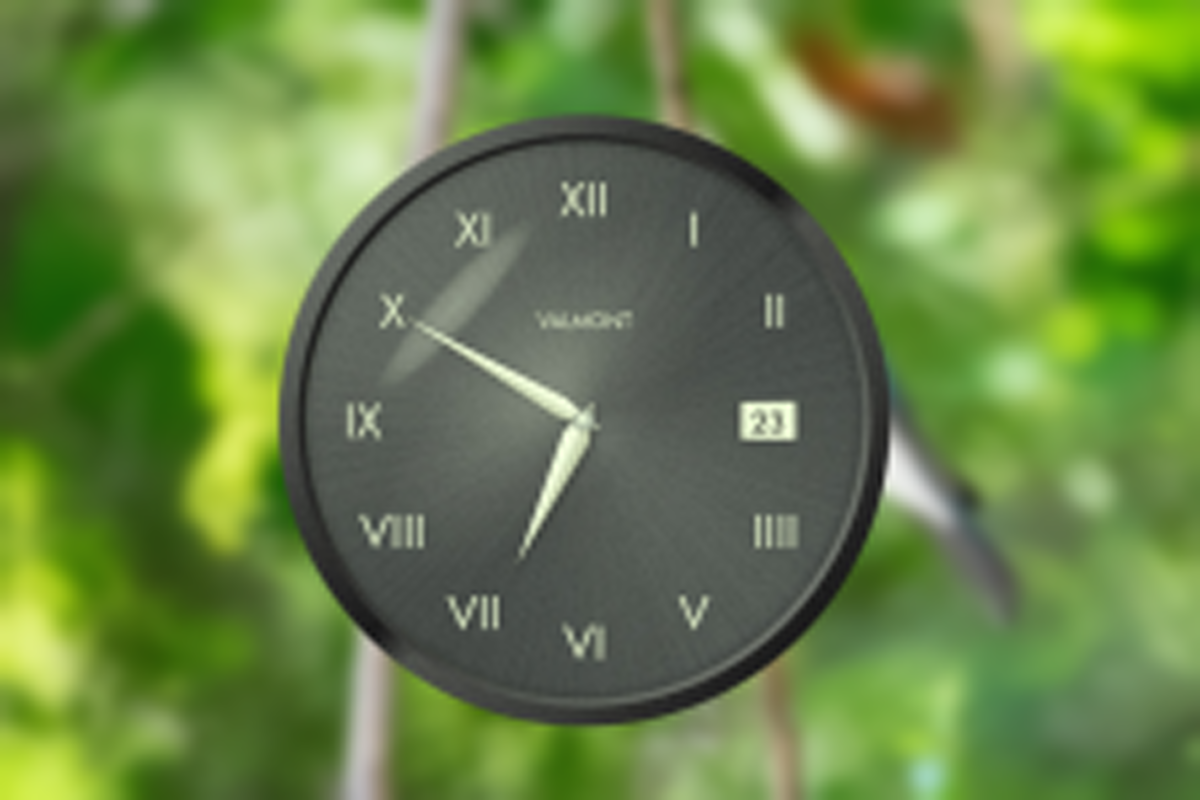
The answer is 6,50
